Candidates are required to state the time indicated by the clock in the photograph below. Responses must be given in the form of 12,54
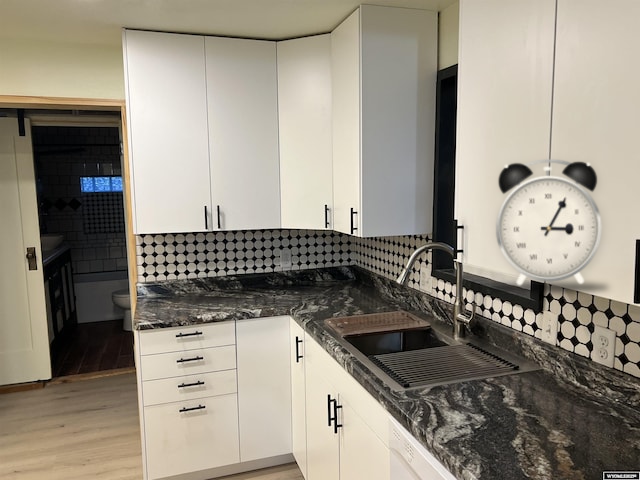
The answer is 3,05
